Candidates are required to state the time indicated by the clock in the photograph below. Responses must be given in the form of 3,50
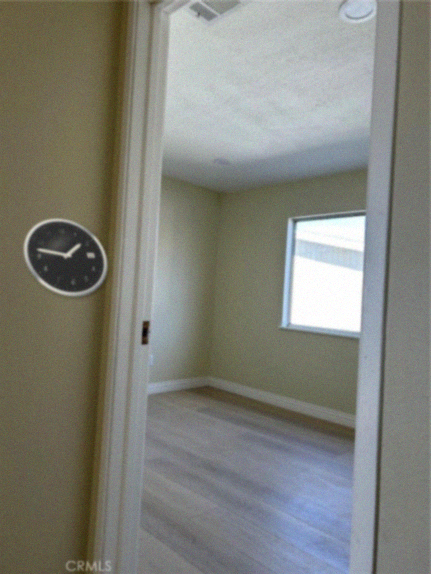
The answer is 1,47
